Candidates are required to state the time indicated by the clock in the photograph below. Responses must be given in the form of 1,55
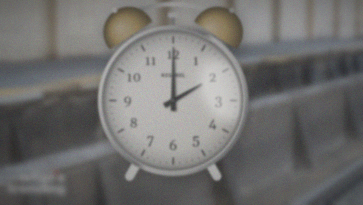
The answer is 2,00
